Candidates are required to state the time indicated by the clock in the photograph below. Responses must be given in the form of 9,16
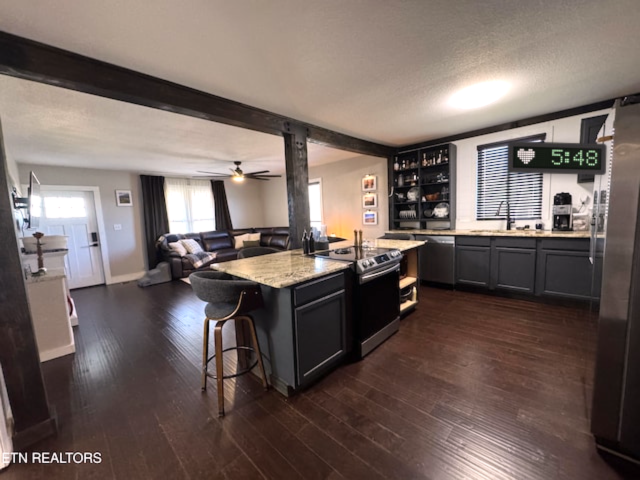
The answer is 5,48
